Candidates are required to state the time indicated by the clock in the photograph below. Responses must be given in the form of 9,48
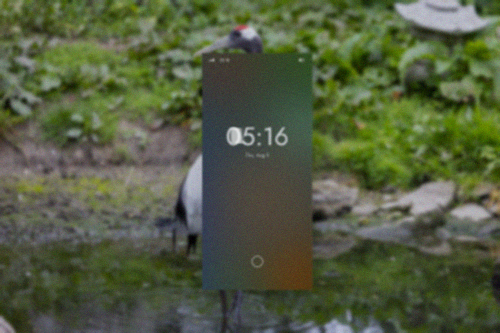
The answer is 5,16
